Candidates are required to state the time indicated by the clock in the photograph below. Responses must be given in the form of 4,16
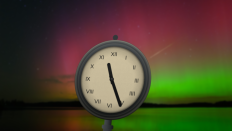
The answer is 11,26
